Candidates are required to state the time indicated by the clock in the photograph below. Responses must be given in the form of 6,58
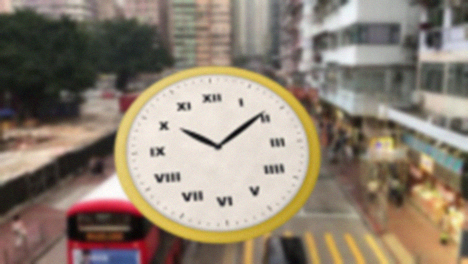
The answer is 10,09
